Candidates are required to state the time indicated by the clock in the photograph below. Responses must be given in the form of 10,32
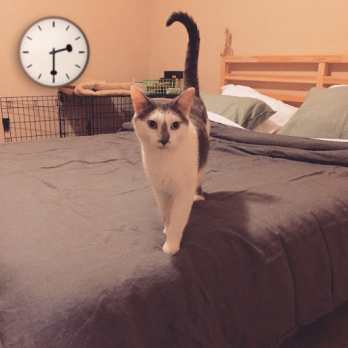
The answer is 2,30
